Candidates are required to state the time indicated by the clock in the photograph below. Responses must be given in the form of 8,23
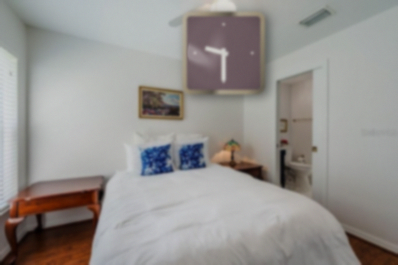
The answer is 9,30
